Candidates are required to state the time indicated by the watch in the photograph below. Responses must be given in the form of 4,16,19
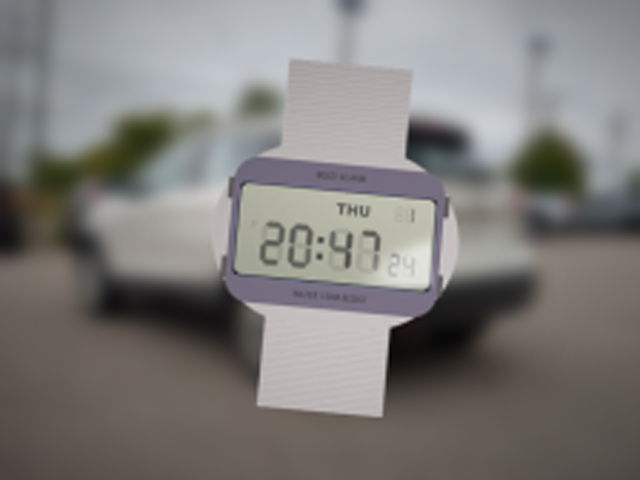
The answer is 20,47,24
